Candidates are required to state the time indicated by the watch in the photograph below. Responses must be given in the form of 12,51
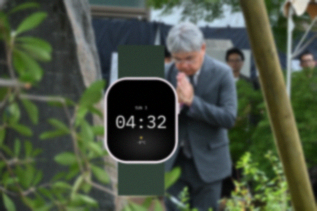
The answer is 4,32
